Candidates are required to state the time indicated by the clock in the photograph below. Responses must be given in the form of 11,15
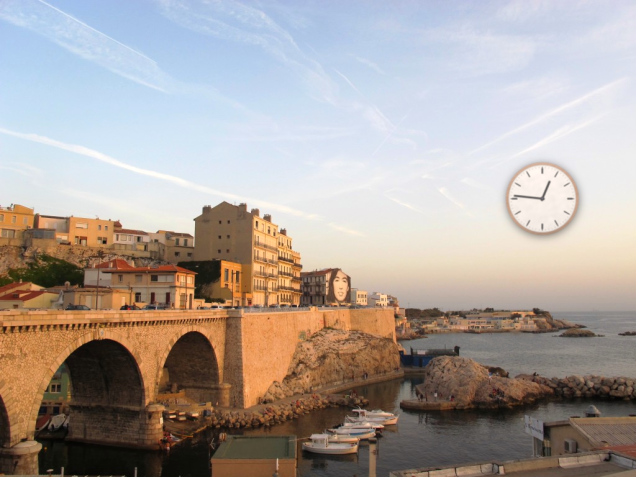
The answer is 12,46
